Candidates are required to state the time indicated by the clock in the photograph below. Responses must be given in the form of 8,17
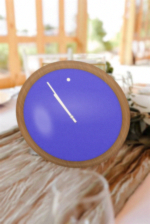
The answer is 10,55
